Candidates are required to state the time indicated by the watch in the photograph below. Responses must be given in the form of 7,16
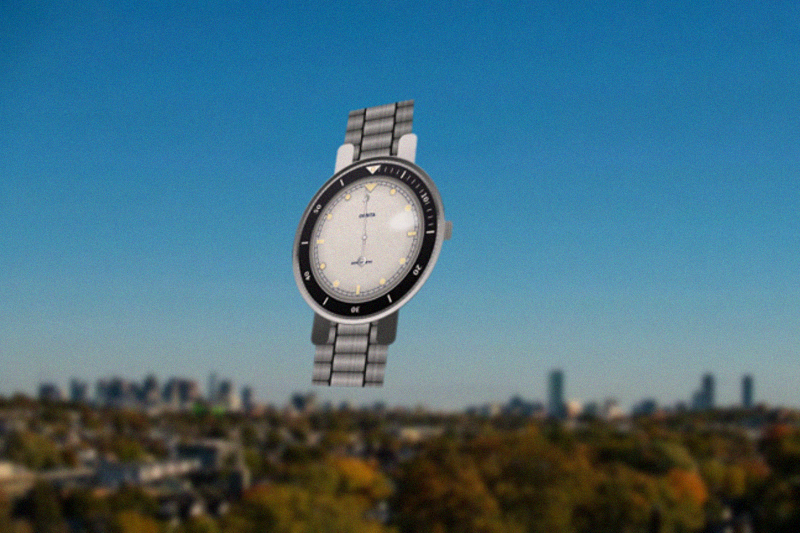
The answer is 5,59
